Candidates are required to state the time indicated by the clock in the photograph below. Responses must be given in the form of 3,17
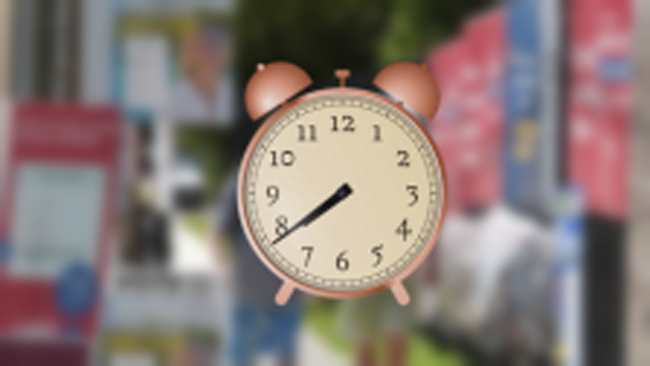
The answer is 7,39
